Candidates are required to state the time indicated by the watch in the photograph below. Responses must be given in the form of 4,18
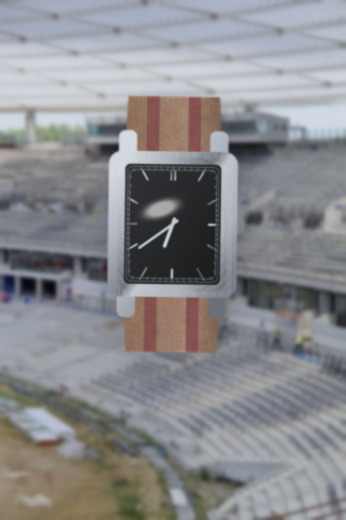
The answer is 6,39
